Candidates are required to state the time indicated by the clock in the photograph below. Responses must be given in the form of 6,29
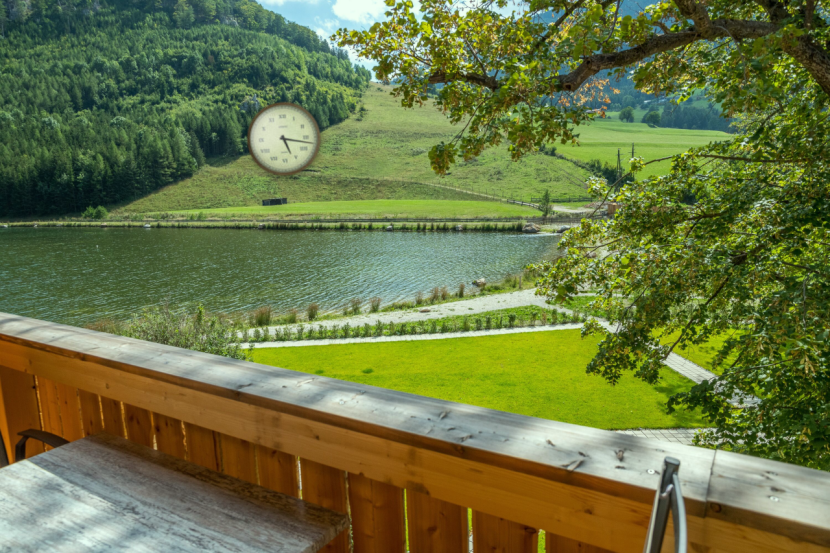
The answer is 5,17
